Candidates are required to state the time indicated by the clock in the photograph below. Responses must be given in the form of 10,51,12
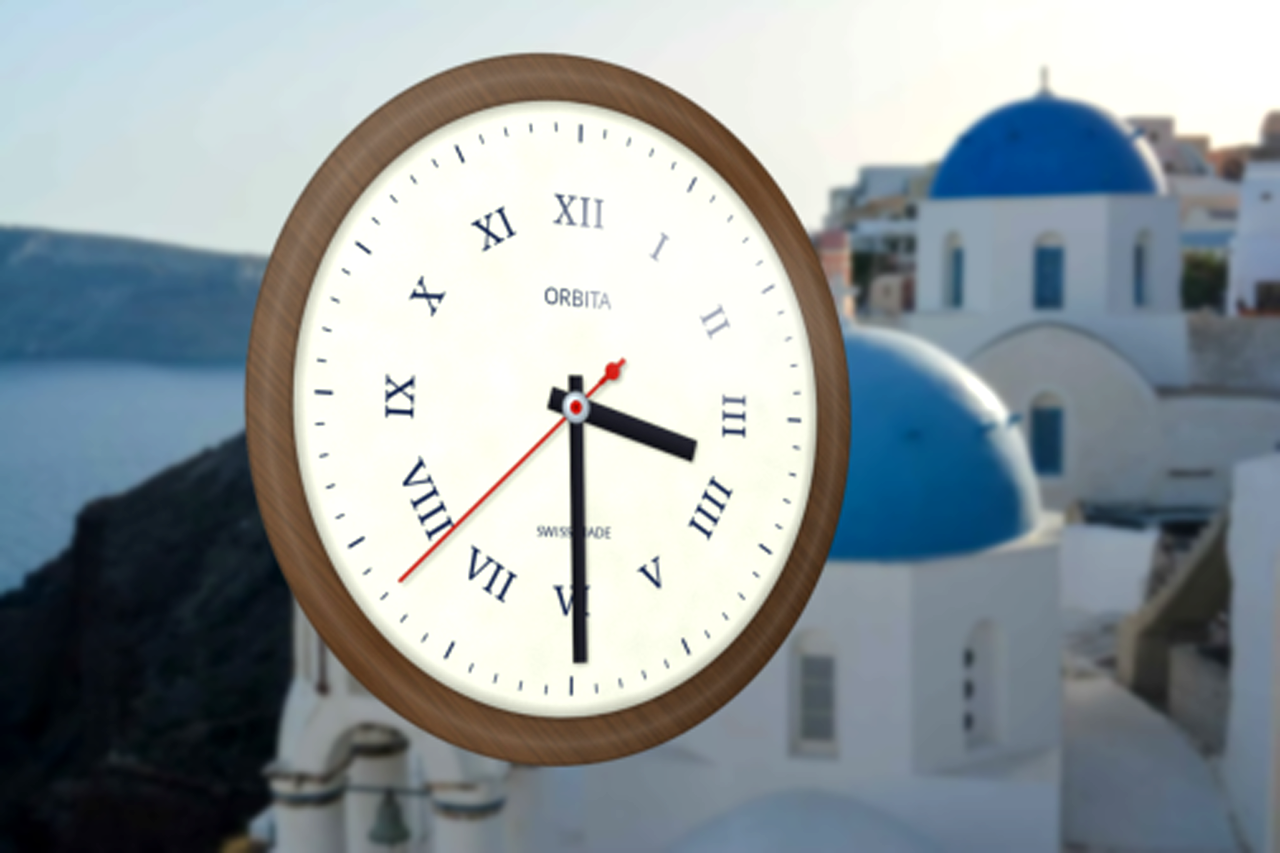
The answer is 3,29,38
